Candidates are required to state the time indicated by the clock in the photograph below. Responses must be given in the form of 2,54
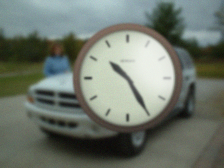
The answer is 10,25
